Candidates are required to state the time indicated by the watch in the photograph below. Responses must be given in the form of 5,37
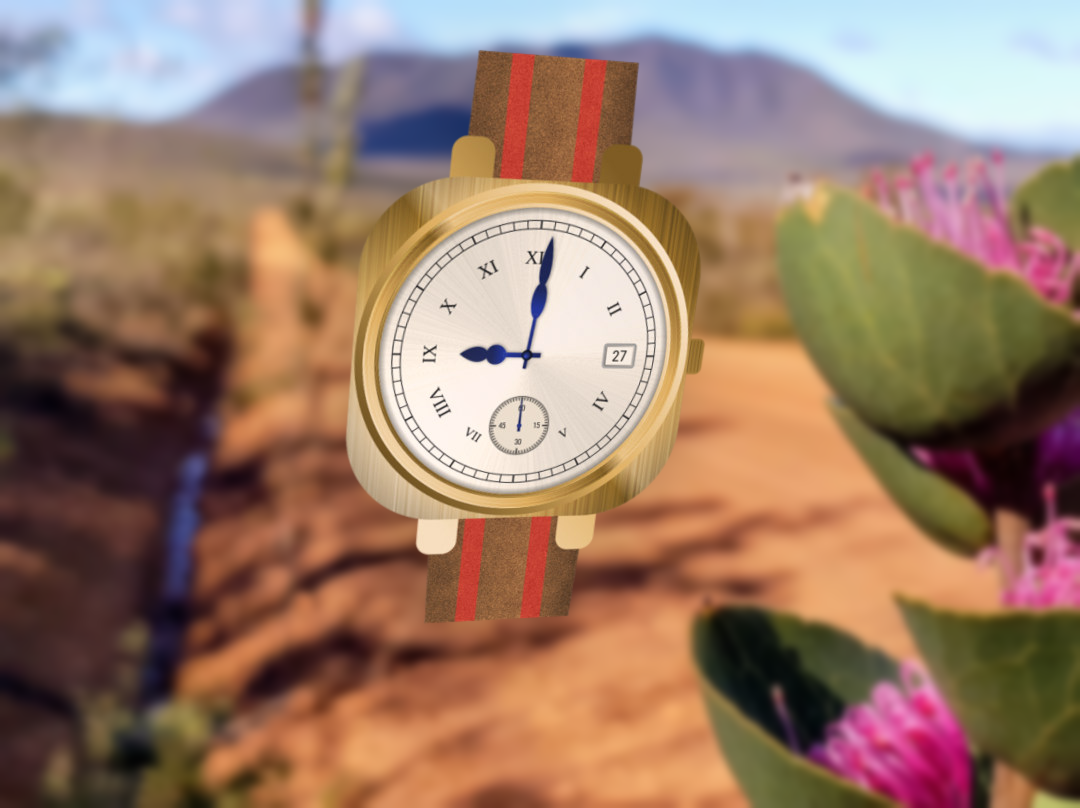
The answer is 9,01
